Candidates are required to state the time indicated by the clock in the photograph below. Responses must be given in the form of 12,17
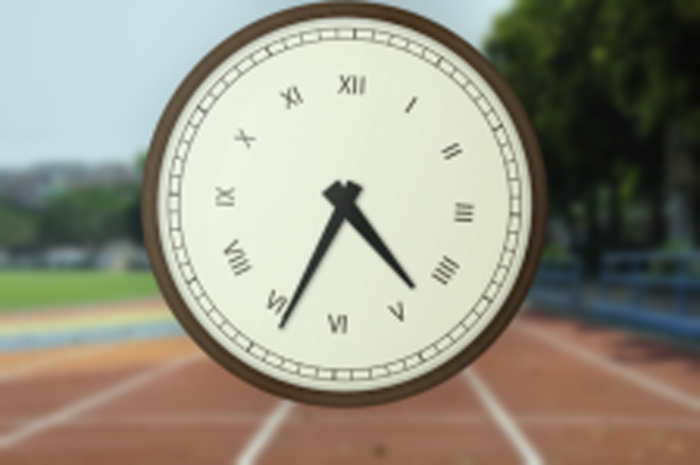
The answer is 4,34
